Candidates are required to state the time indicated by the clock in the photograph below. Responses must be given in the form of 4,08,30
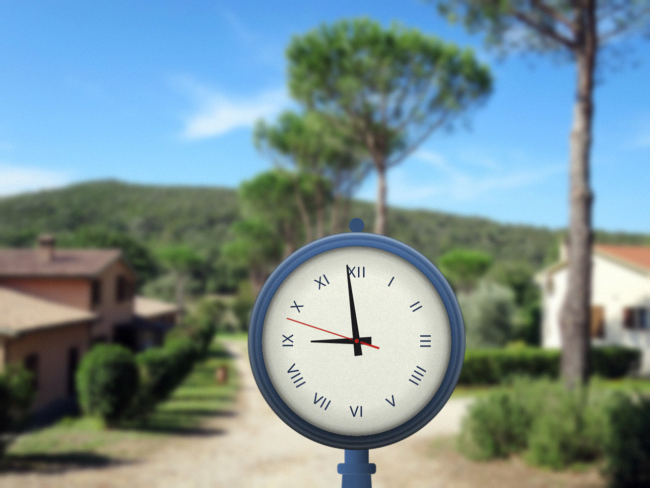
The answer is 8,58,48
